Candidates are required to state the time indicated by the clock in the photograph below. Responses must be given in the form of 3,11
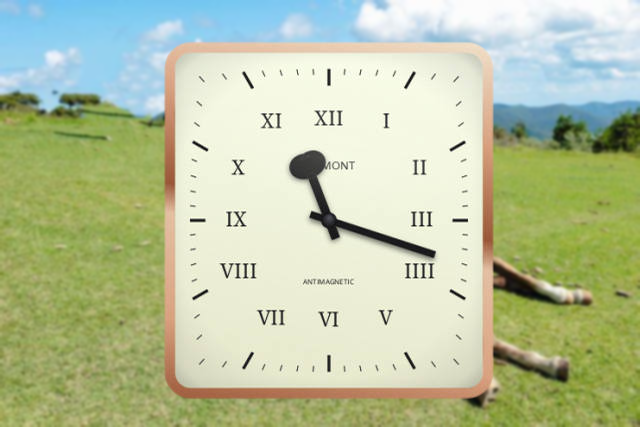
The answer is 11,18
